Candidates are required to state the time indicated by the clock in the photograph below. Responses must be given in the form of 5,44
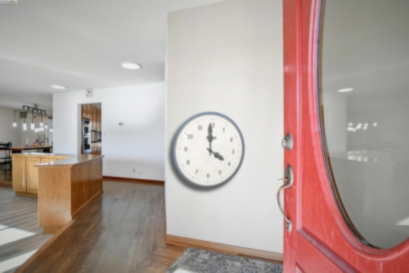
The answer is 3,59
